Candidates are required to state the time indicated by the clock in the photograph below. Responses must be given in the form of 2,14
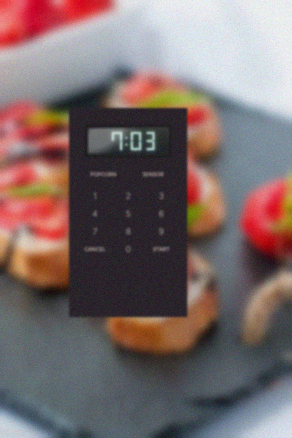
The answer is 7,03
